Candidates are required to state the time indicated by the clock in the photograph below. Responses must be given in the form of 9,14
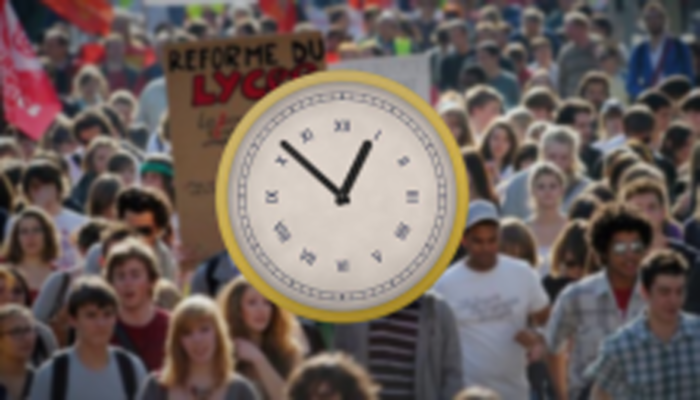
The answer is 12,52
